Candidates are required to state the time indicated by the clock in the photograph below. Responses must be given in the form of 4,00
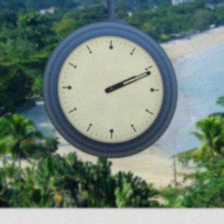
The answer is 2,11
